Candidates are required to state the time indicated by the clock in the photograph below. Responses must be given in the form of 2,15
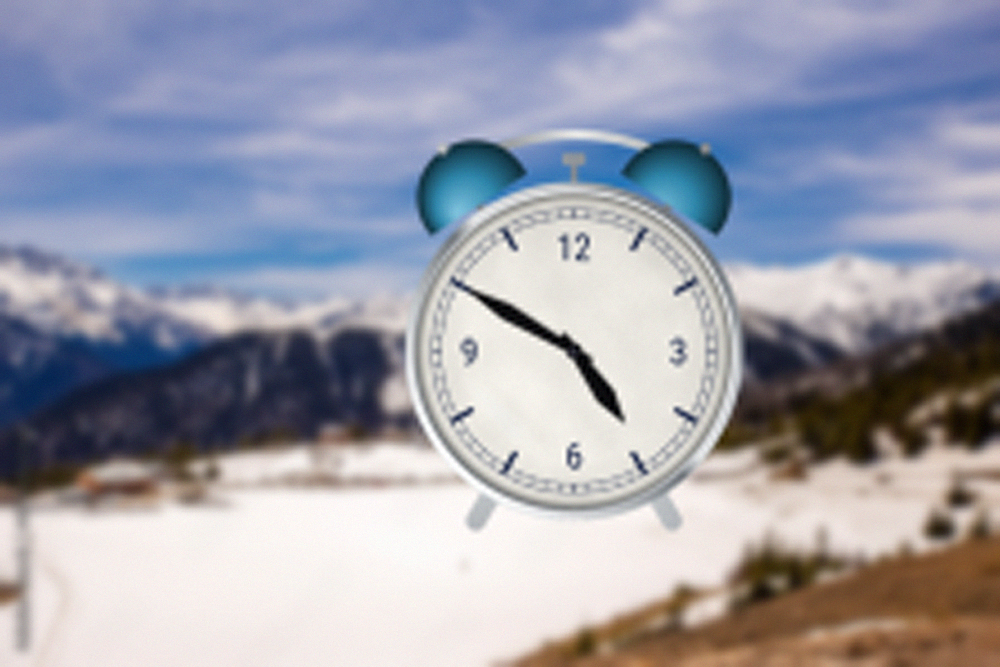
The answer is 4,50
